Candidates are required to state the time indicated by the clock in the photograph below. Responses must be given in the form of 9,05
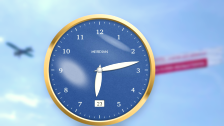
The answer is 6,13
